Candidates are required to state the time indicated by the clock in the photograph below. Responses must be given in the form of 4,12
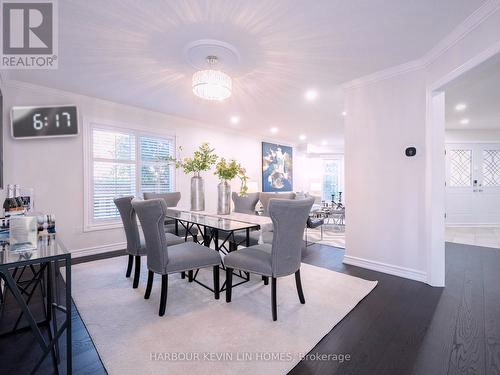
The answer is 6,17
